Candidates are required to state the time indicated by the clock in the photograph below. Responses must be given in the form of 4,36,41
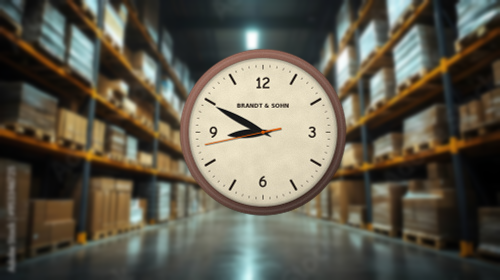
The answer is 8,49,43
